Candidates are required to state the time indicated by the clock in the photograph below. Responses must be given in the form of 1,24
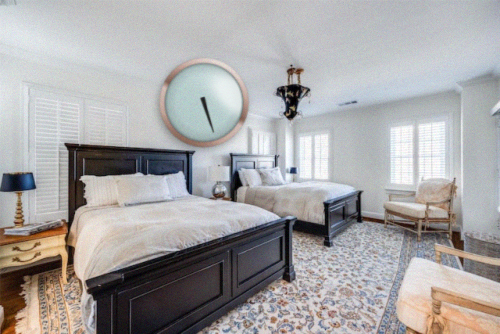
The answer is 5,27
